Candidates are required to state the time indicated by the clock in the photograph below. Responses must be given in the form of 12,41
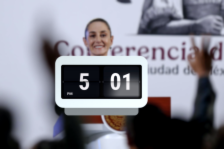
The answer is 5,01
